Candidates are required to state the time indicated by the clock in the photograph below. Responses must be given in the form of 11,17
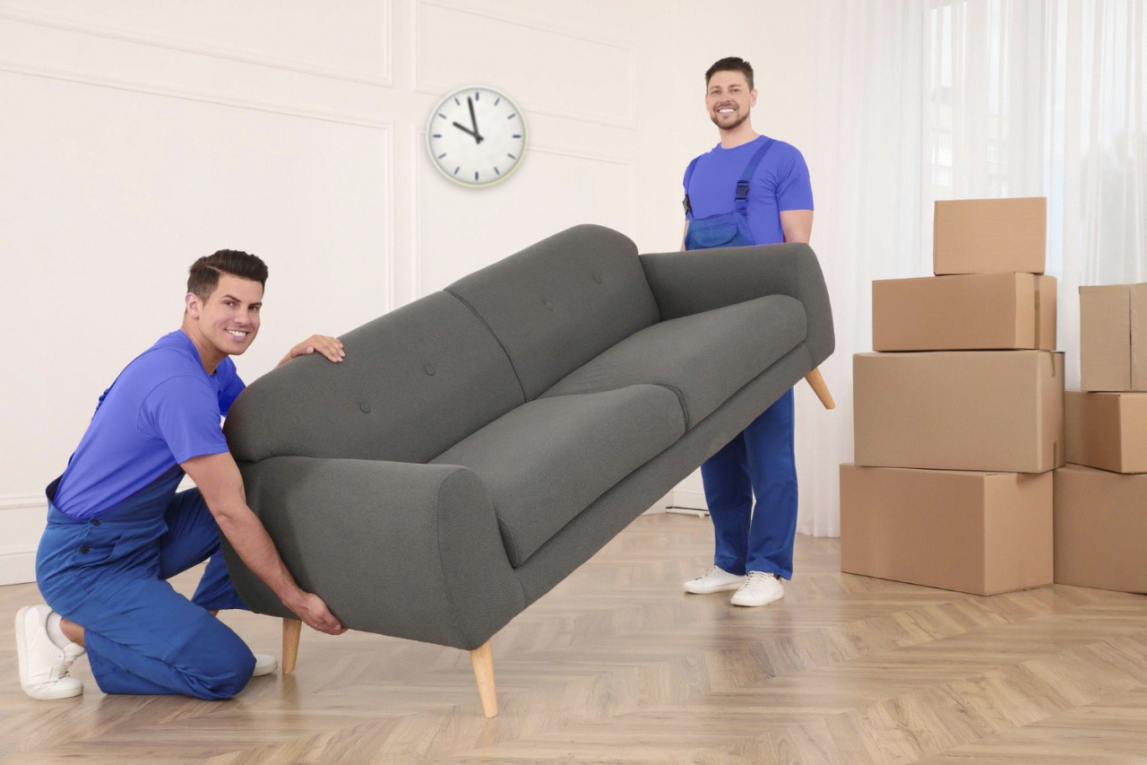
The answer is 9,58
